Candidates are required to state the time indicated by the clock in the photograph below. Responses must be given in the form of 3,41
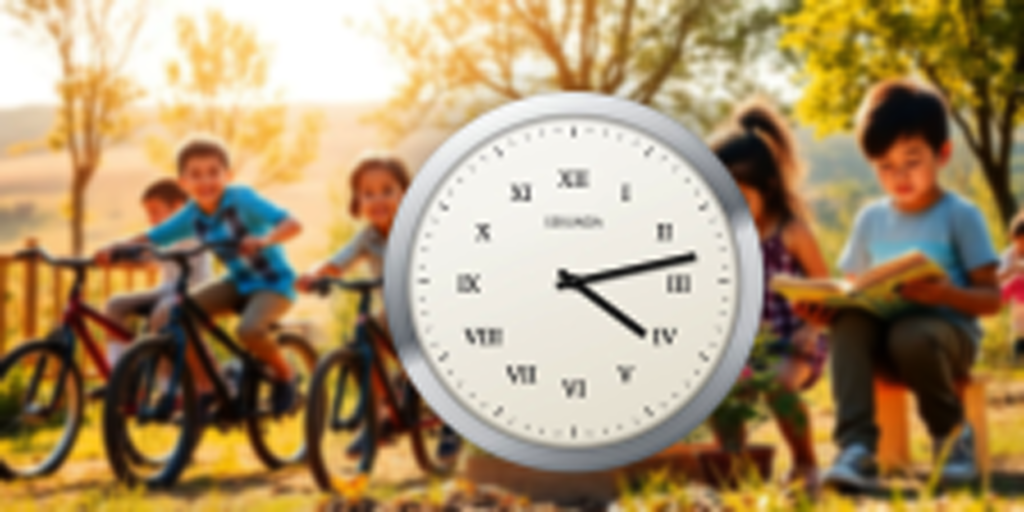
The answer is 4,13
